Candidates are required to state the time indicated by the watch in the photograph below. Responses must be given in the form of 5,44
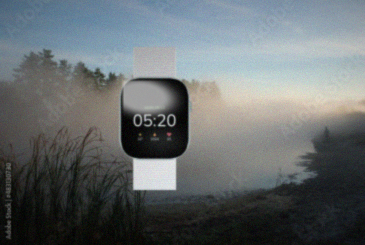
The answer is 5,20
